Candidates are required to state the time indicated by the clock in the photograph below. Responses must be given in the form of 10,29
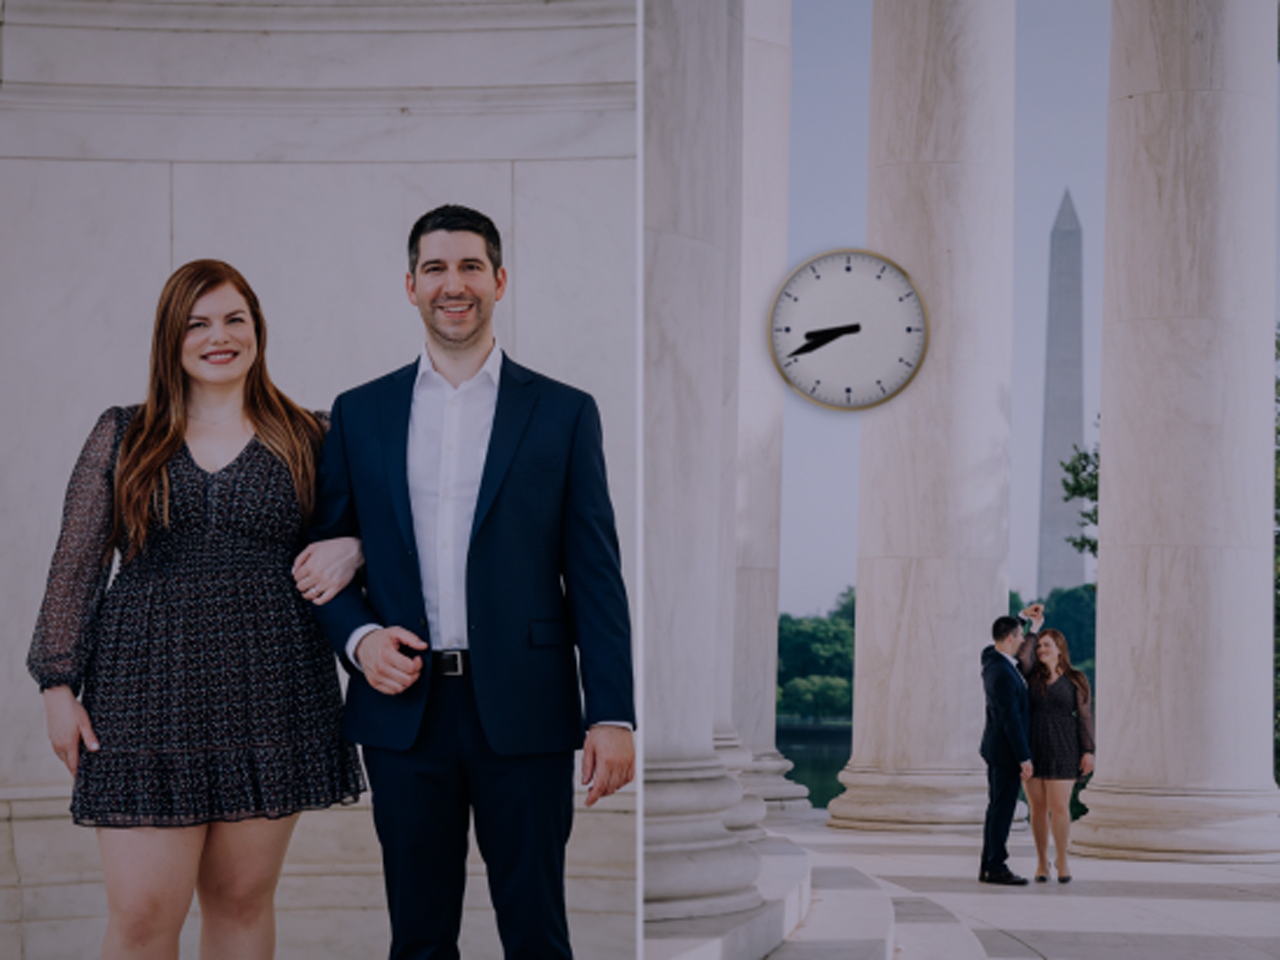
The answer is 8,41
